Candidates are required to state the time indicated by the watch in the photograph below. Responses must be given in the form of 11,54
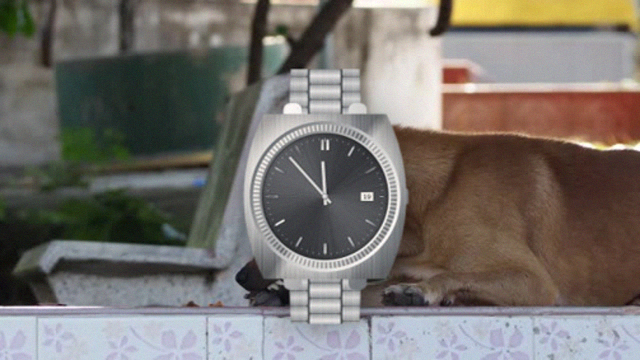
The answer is 11,53
